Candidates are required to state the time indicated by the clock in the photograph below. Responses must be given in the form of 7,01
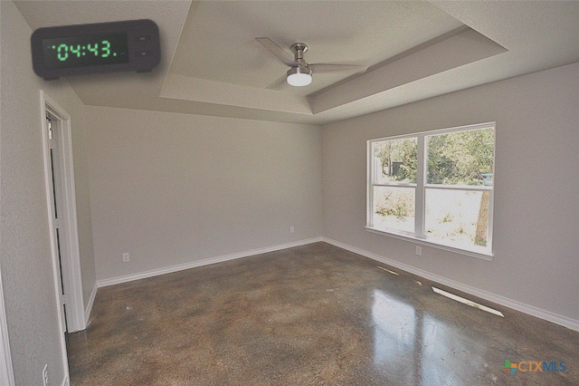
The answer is 4,43
